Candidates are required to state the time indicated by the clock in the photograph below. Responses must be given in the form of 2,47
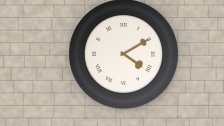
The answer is 4,10
